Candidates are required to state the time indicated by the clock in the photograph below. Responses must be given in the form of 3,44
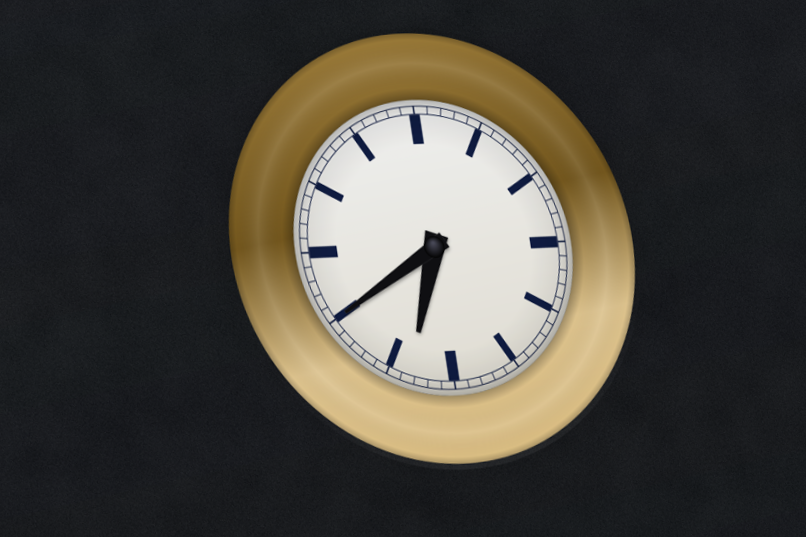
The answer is 6,40
